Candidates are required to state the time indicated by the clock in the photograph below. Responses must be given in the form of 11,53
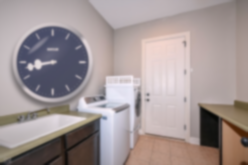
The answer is 8,43
